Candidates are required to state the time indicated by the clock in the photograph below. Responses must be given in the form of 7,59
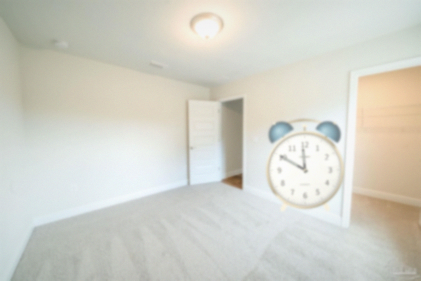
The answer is 11,50
